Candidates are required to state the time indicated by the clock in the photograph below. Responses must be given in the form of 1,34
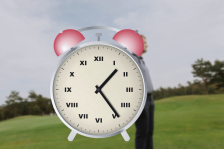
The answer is 1,24
